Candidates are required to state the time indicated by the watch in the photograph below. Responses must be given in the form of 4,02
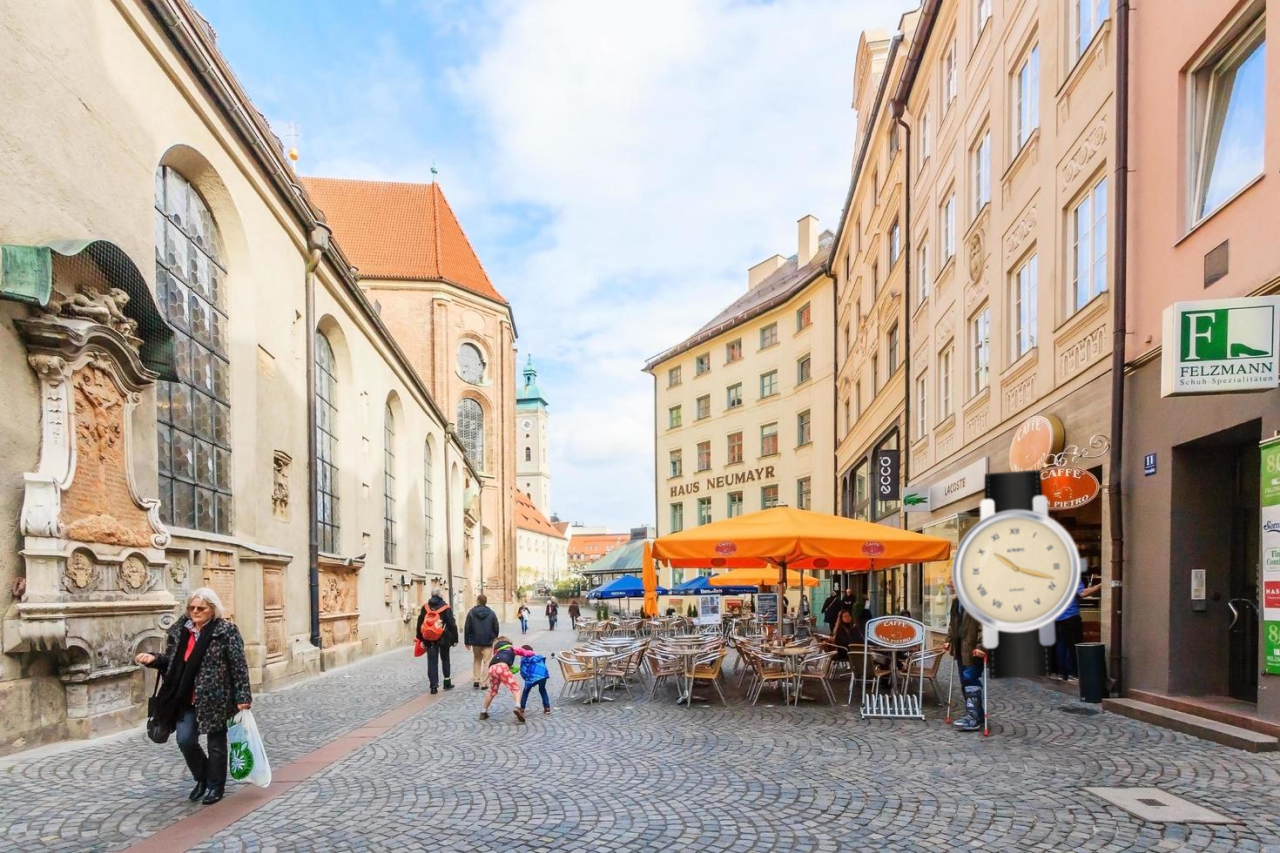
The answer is 10,18
